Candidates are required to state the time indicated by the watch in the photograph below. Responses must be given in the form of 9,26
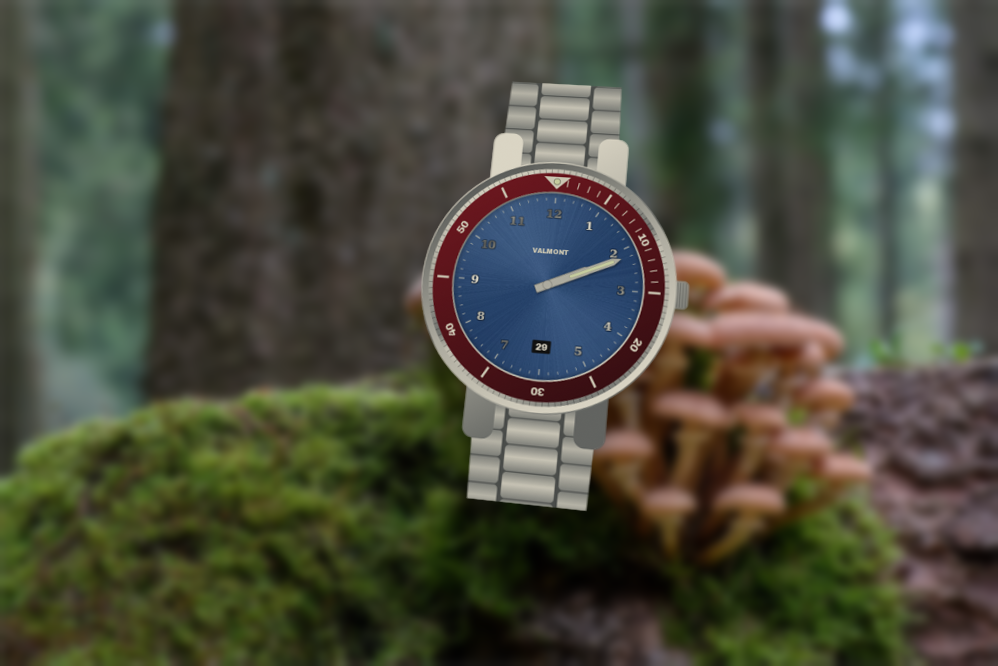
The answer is 2,11
